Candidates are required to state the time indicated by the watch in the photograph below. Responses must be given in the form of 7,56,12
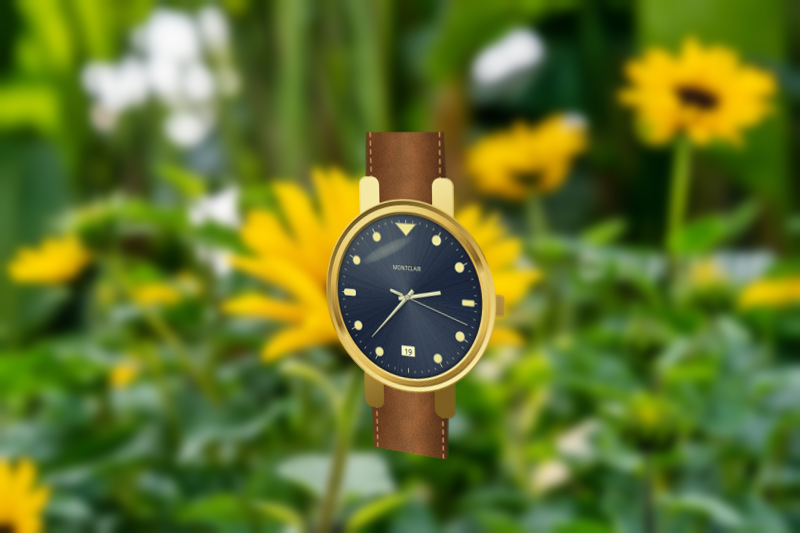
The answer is 2,37,18
